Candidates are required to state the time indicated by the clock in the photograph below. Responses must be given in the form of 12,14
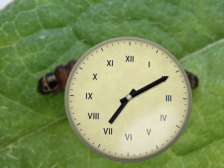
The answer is 7,10
